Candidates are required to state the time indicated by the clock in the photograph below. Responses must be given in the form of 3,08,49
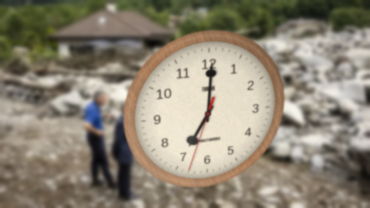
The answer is 7,00,33
